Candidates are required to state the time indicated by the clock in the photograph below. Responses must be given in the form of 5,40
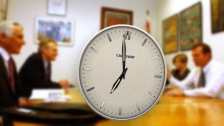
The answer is 6,59
